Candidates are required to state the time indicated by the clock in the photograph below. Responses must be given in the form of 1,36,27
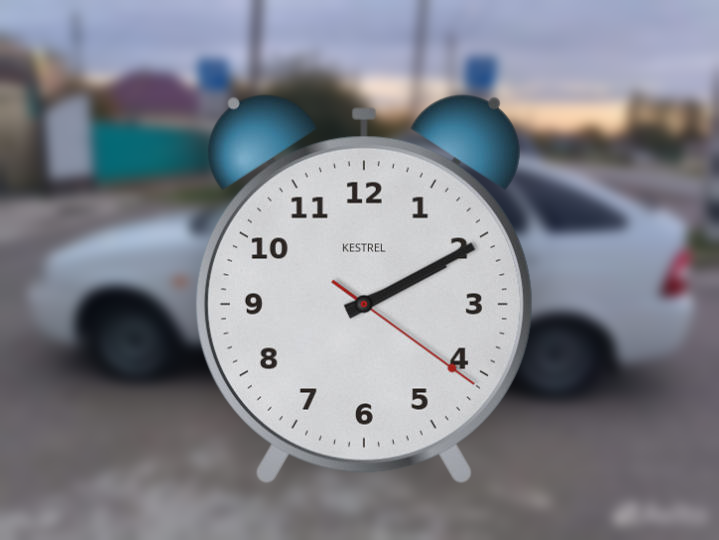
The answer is 2,10,21
